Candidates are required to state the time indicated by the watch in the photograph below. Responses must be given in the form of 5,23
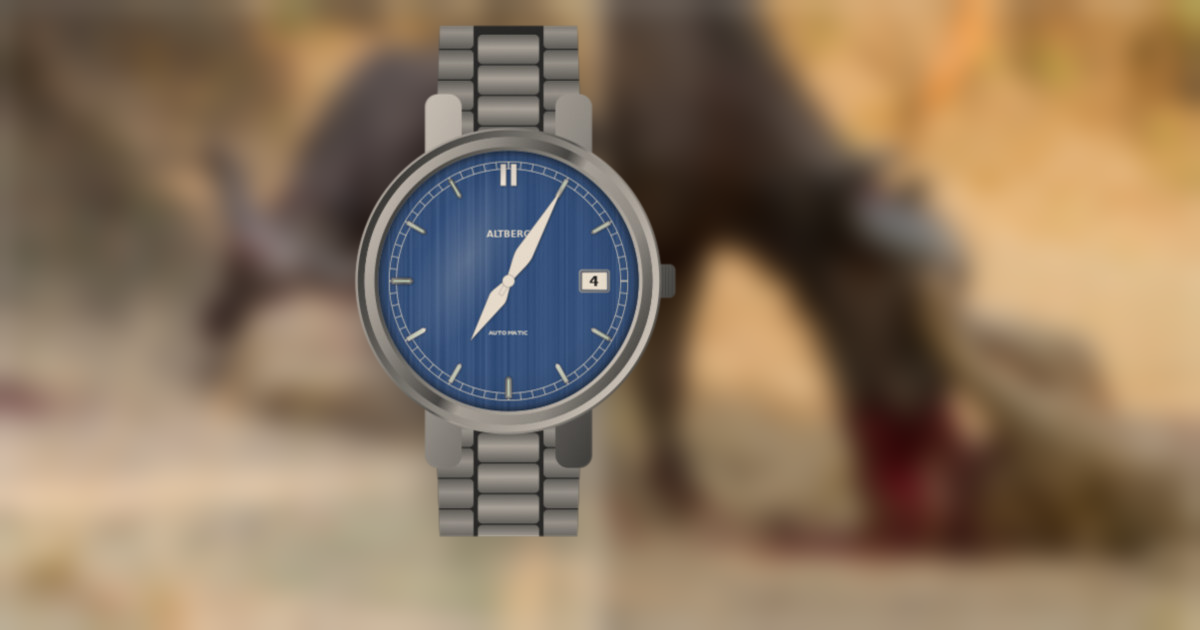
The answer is 7,05
